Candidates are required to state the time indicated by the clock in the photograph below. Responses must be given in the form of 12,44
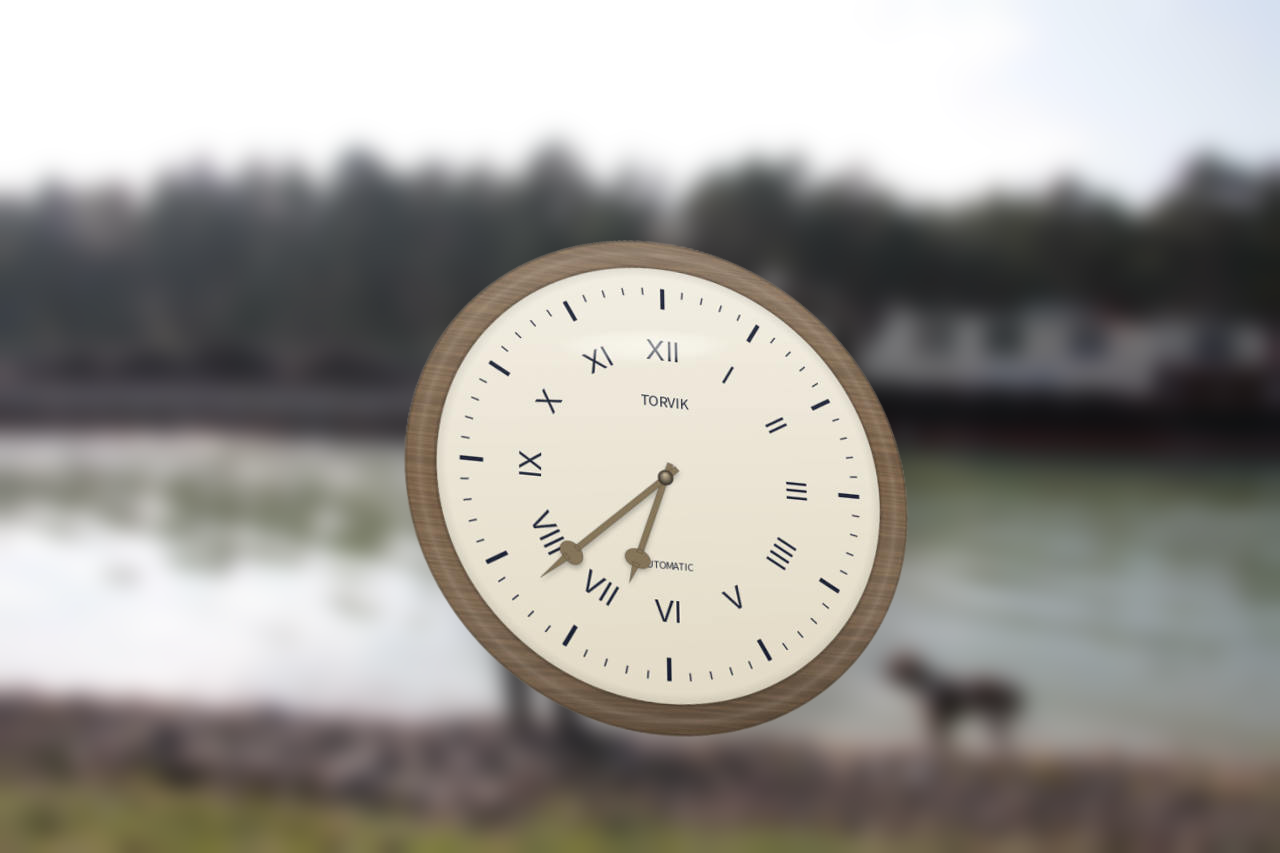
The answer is 6,38
